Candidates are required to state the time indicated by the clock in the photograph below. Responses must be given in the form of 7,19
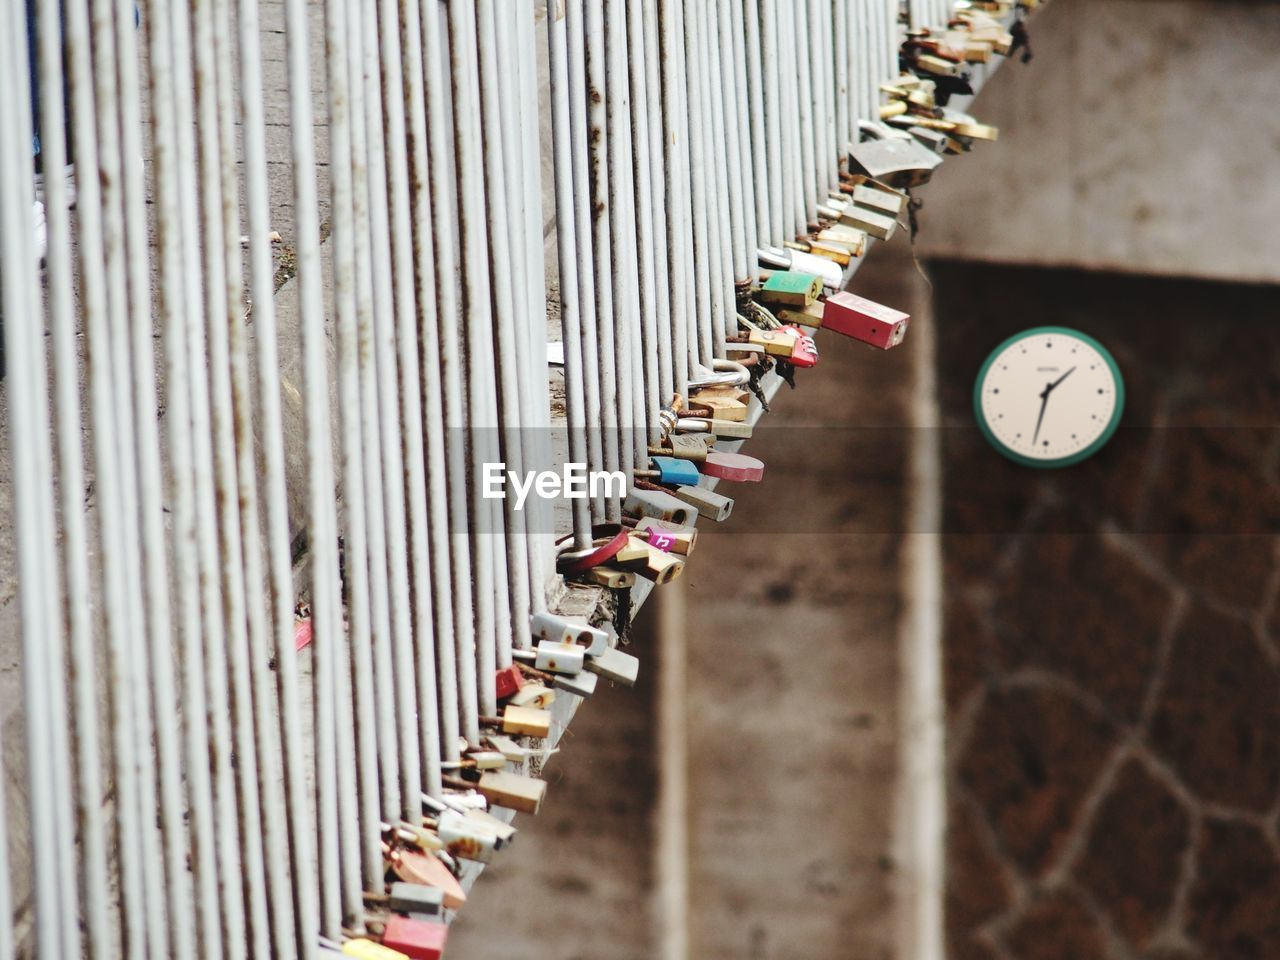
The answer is 1,32
